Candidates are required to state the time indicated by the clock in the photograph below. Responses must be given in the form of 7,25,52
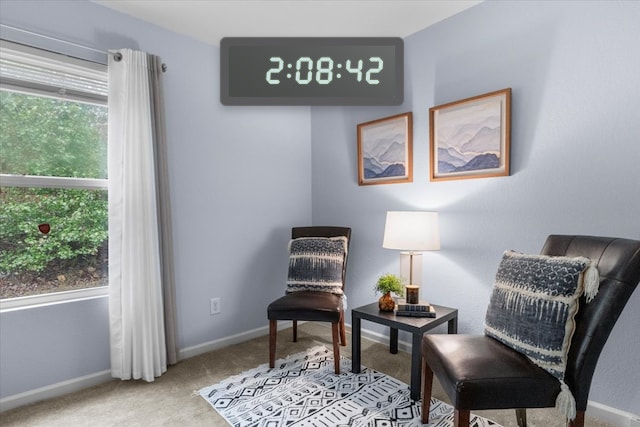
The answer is 2,08,42
